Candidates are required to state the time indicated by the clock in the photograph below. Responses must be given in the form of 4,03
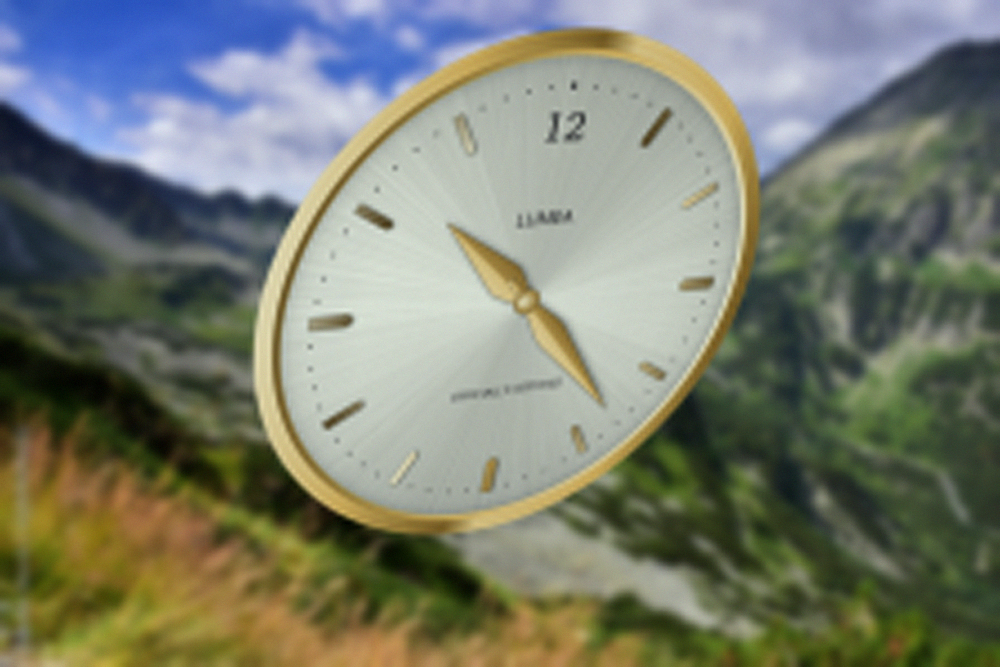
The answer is 10,23
